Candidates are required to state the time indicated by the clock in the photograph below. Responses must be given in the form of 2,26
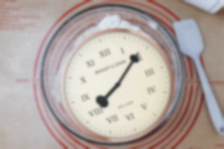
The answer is 8,09
